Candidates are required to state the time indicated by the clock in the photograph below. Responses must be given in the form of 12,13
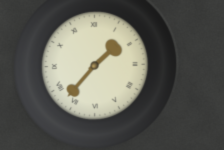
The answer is 1,37
